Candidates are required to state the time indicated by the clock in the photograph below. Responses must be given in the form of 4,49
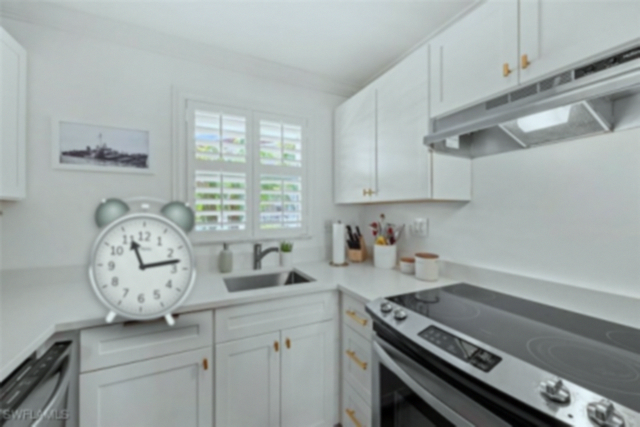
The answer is 11,13
